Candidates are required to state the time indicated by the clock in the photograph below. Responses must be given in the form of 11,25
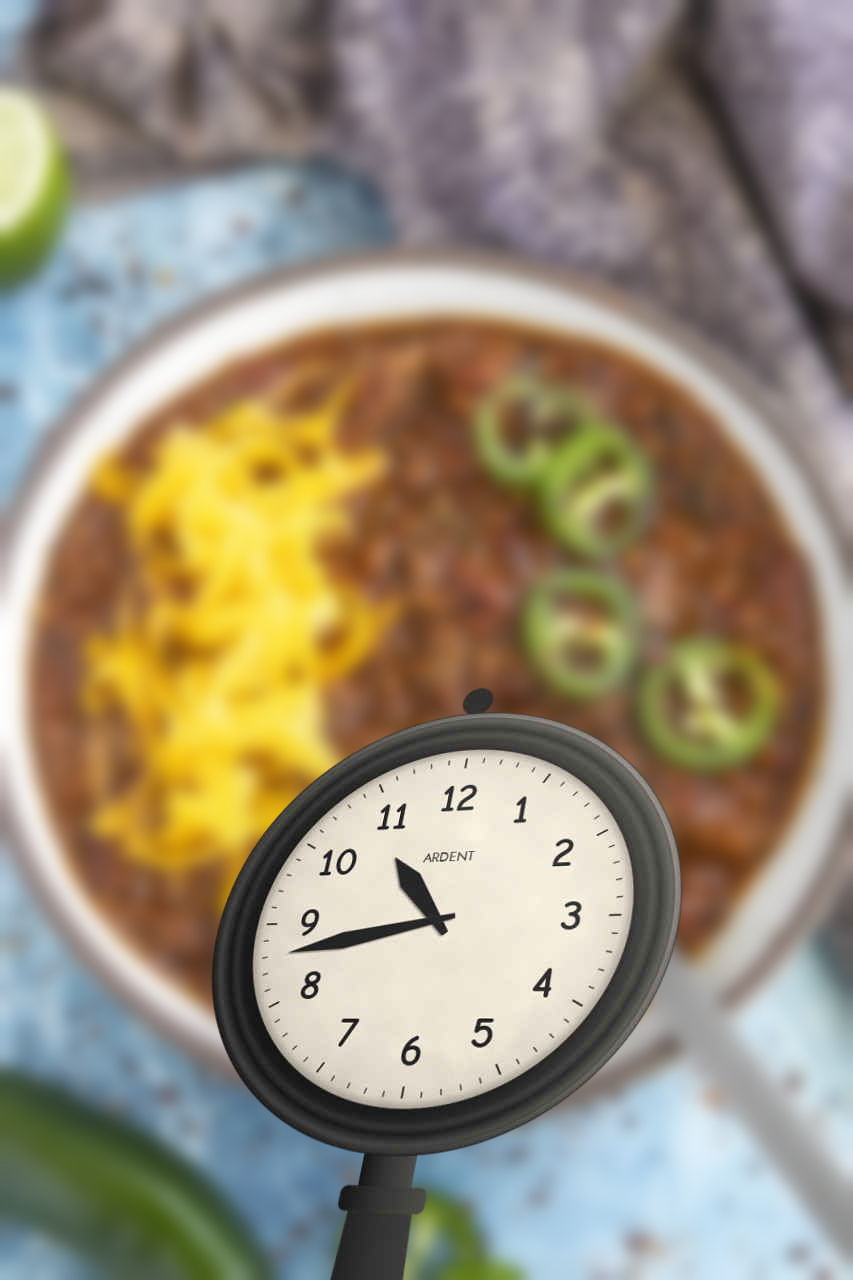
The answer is 10,43
